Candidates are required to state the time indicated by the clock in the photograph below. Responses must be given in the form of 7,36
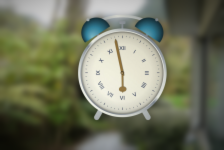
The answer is 5,58
